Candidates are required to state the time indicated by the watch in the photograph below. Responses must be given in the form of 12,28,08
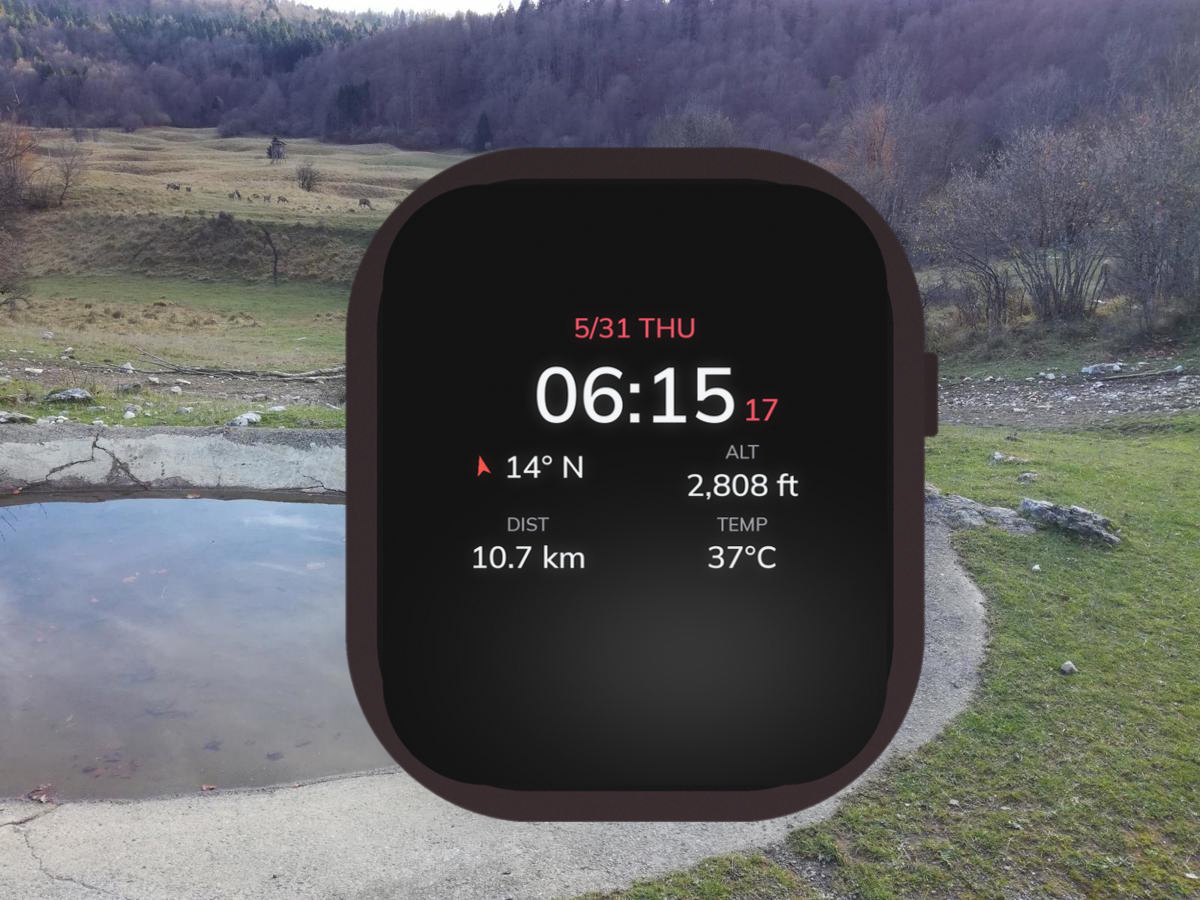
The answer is 6,15,17
